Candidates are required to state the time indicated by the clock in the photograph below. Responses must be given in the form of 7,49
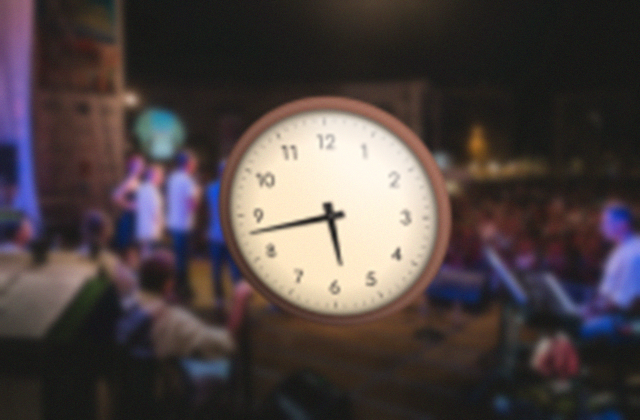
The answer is 5,43
